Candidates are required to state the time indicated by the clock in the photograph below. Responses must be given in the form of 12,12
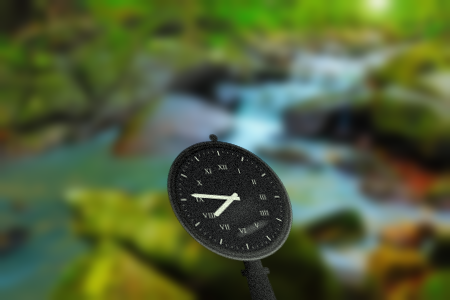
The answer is 7,46
